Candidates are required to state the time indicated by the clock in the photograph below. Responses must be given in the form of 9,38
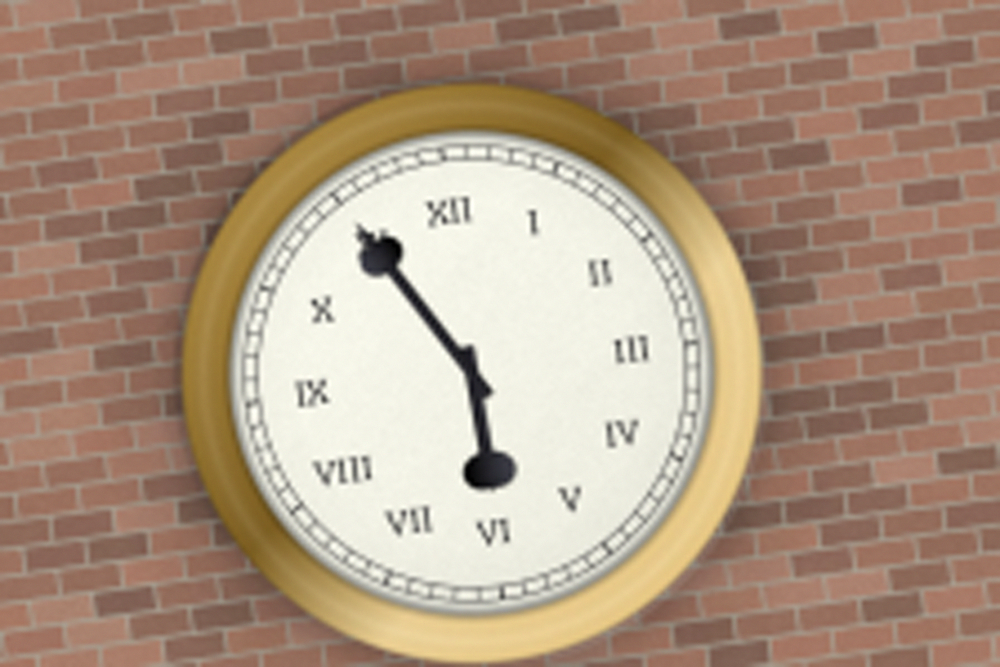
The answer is 5,55
